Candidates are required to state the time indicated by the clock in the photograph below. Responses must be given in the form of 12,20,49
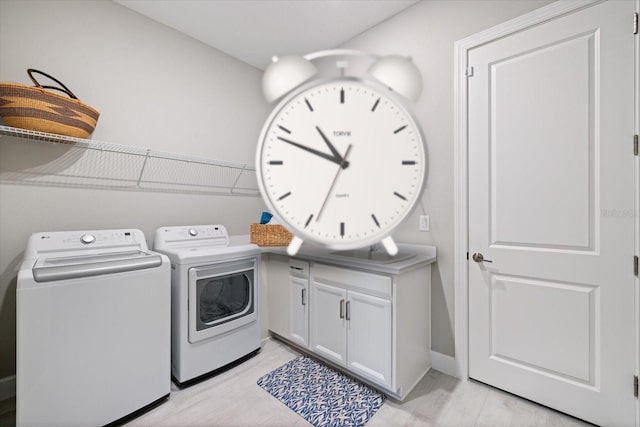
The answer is 10,48,34
